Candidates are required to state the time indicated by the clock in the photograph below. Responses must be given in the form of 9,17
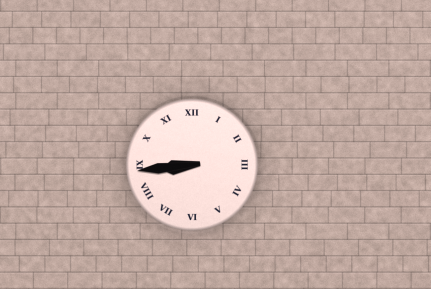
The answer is 8,44
